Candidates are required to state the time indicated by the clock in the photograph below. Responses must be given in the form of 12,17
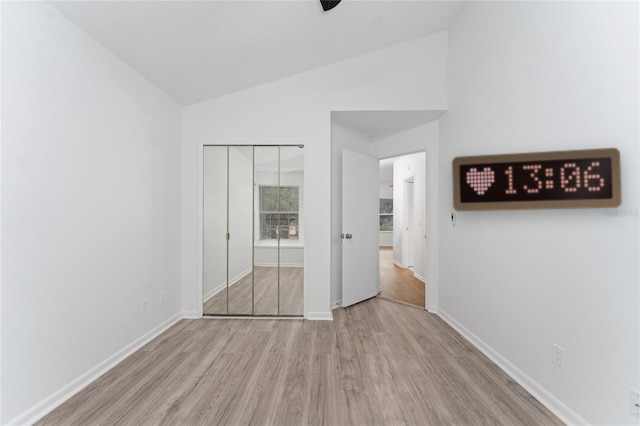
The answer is 13,06
